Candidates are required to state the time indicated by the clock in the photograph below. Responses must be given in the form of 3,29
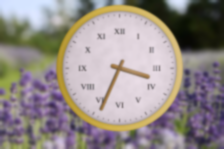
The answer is 3,34
